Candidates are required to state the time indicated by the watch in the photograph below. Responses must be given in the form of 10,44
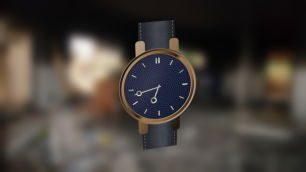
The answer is 6,43
